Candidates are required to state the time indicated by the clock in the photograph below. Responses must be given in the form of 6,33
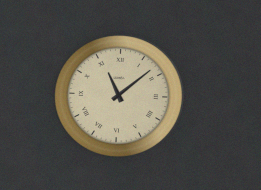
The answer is 11,08
